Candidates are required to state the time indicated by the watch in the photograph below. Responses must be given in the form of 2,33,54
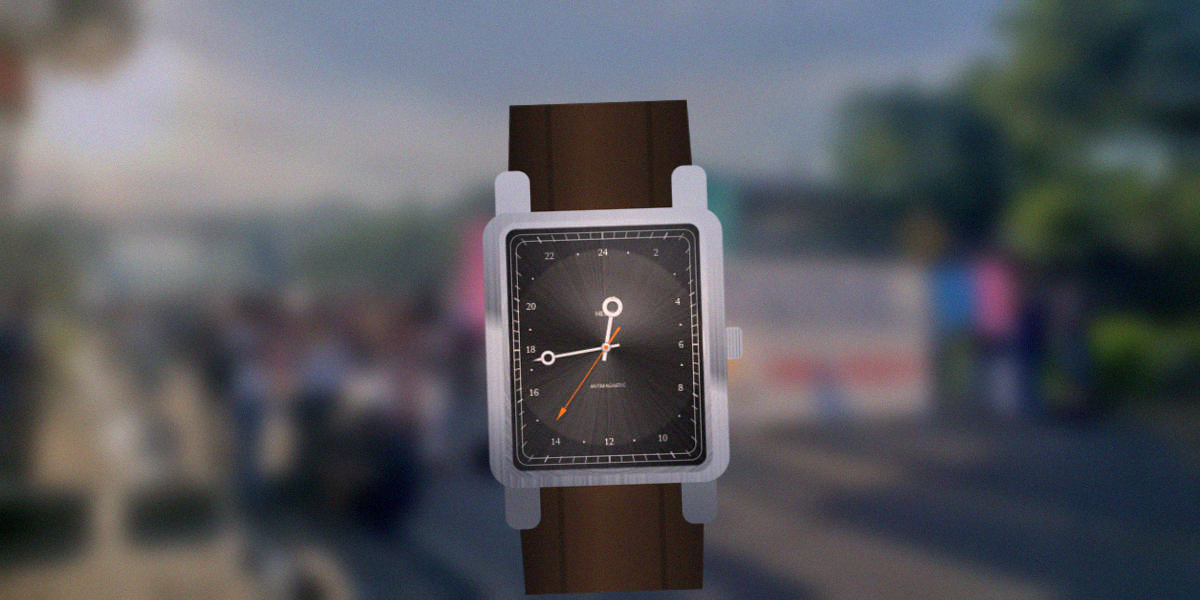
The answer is 0,43,36
